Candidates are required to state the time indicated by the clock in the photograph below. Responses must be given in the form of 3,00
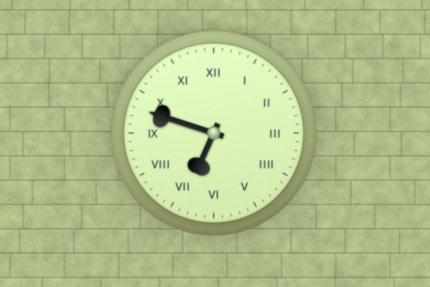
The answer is 6,48
